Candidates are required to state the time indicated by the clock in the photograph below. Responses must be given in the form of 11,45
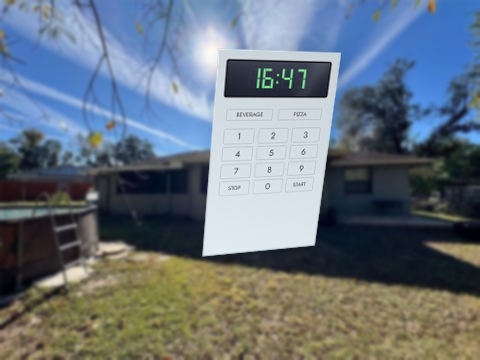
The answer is 16,47
